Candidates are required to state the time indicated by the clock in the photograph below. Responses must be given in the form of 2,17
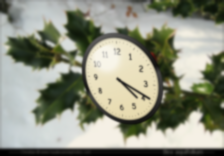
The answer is 4,19
